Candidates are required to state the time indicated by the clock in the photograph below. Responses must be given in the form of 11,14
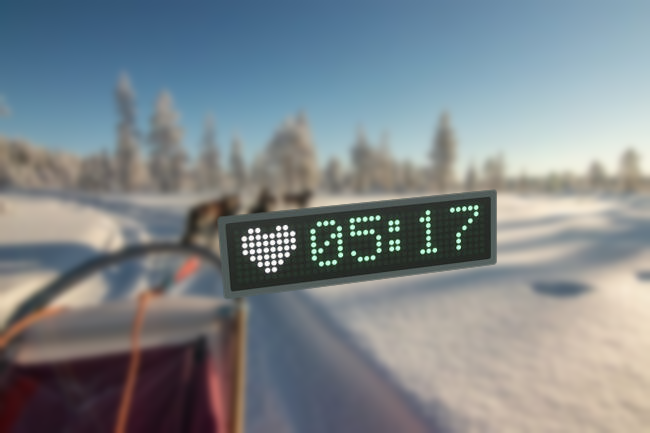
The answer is 5,17
